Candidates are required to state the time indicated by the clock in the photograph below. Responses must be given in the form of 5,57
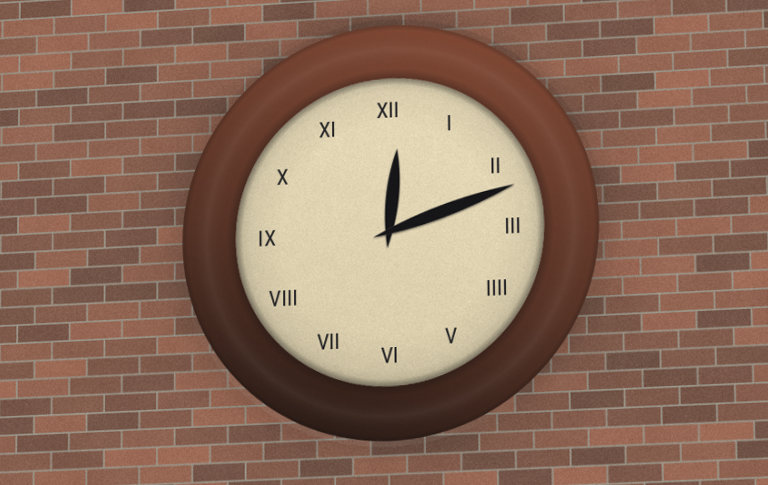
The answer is 12,12
